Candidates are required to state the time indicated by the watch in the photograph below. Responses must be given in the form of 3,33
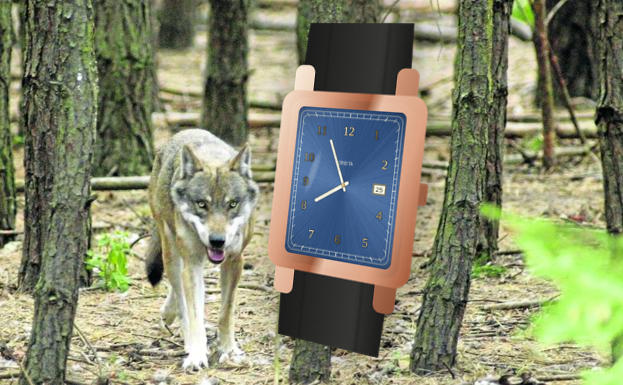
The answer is 7,56
